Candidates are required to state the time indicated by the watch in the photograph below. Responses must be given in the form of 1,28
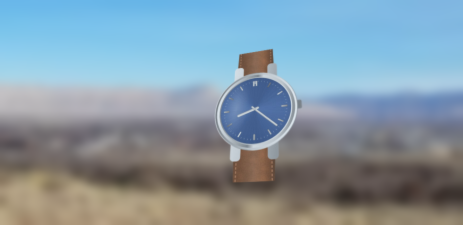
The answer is 8,22
